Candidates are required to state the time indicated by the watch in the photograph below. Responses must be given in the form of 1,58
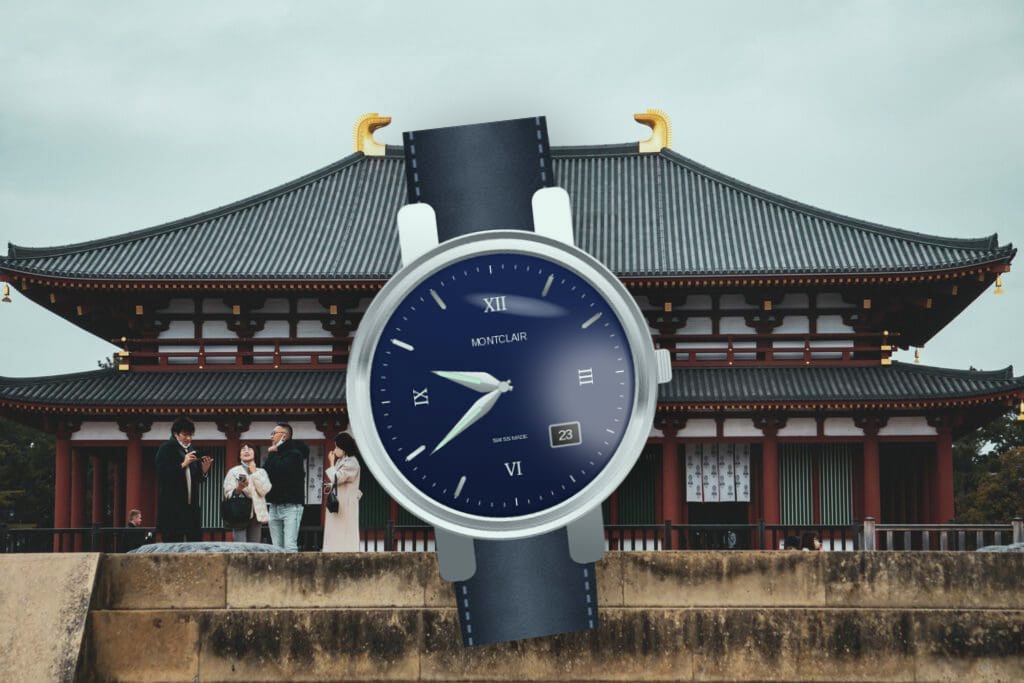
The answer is 9,39
